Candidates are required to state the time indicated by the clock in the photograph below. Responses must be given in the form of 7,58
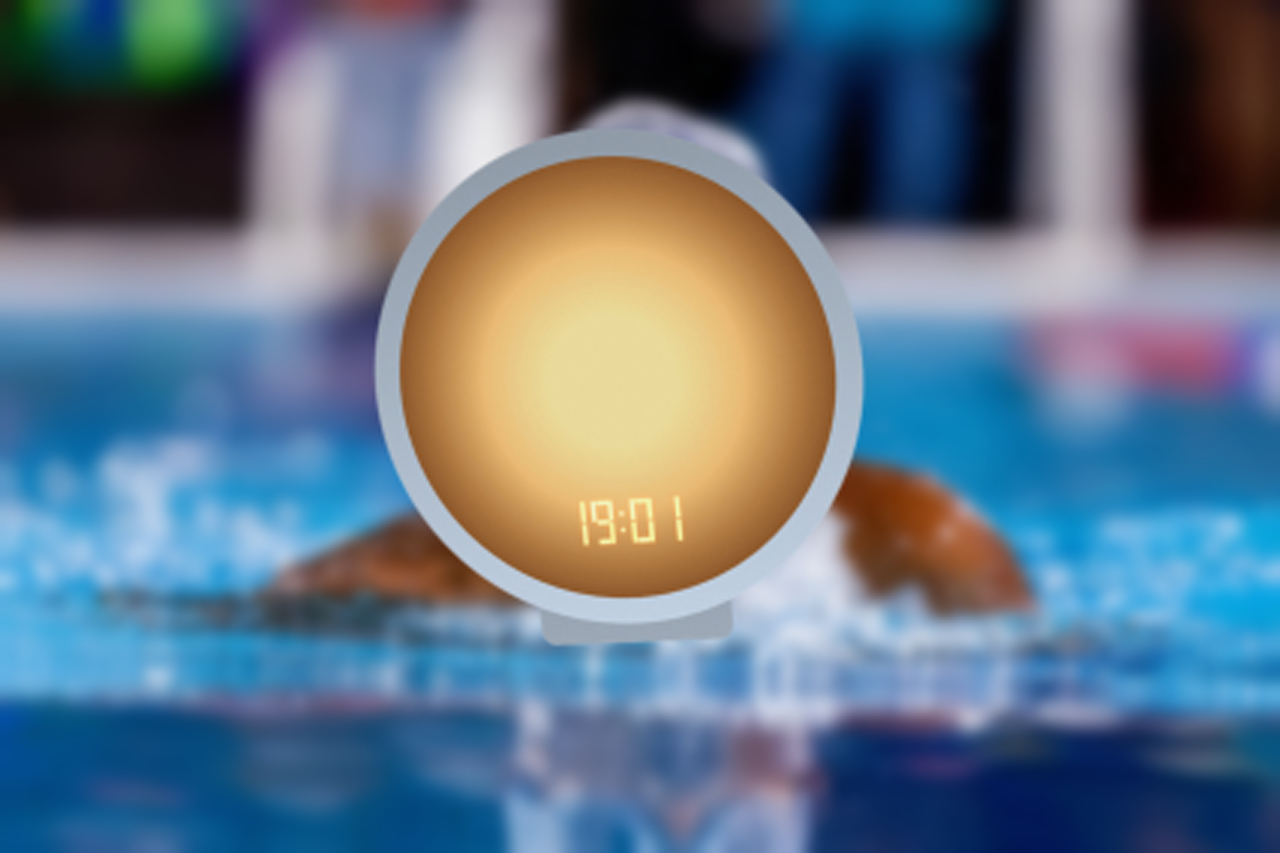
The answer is 19,01
